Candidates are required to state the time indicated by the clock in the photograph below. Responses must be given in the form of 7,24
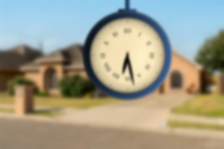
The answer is 6,28
